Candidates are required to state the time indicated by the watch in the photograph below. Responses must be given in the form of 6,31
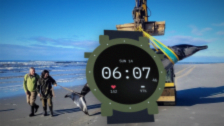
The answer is 6,07
